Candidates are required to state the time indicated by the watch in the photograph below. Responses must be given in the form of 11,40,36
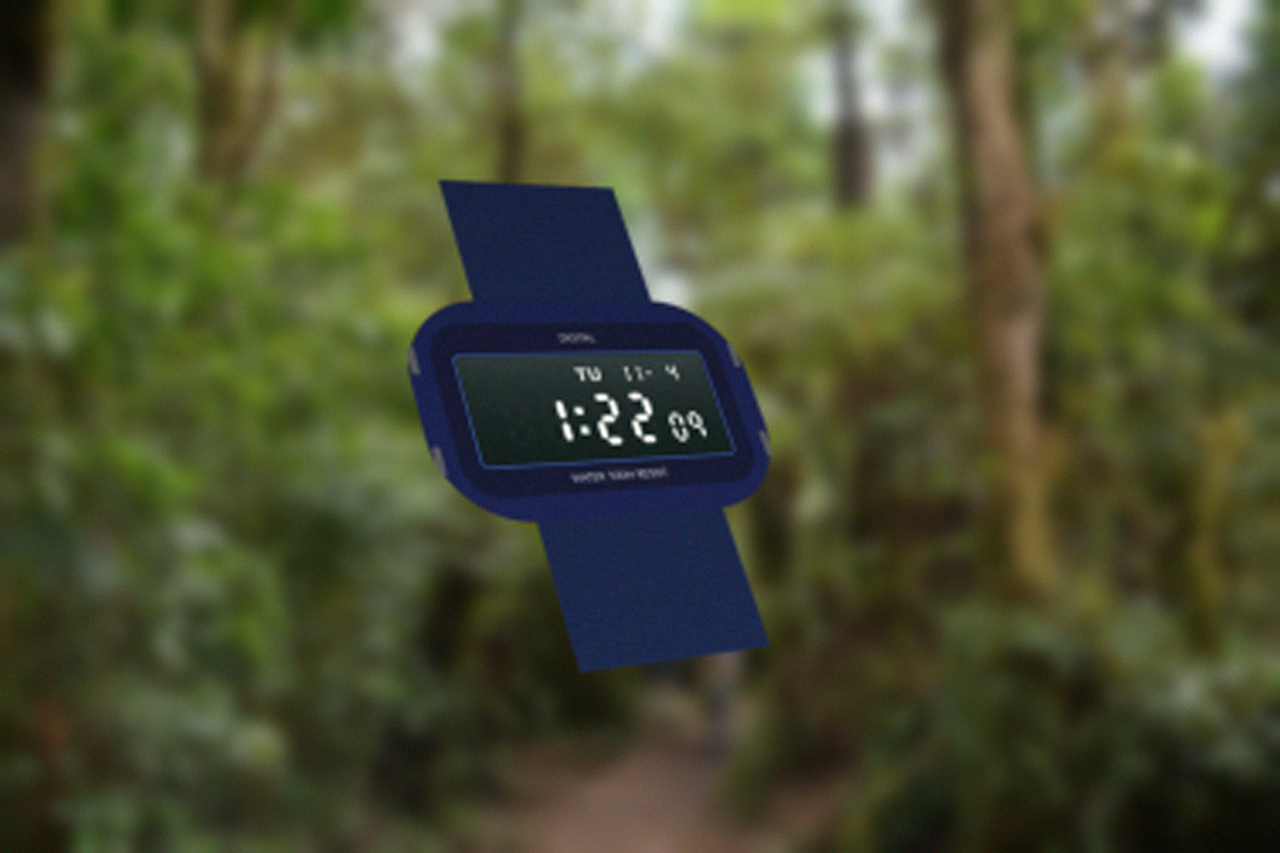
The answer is 1,22,09
